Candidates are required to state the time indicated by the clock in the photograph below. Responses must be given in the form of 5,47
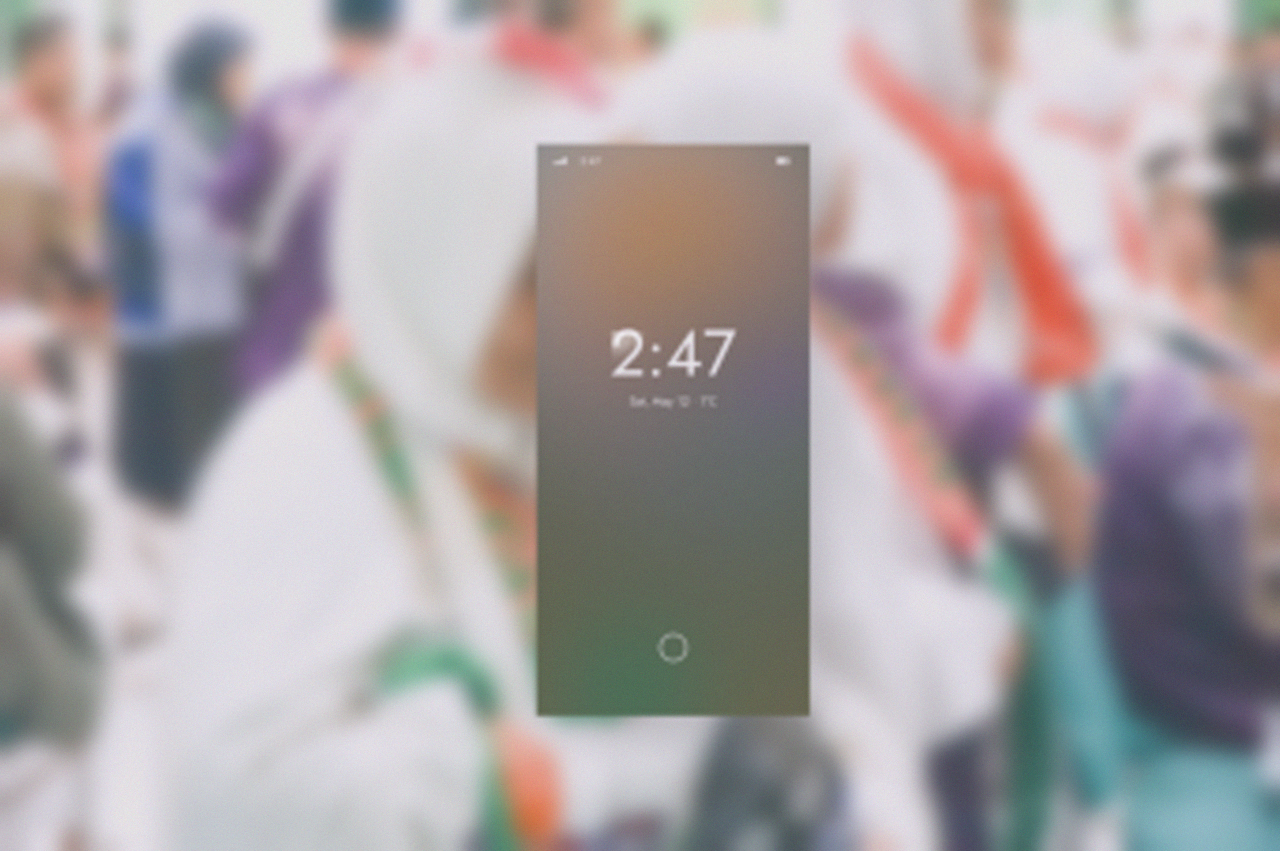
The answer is 2,47
